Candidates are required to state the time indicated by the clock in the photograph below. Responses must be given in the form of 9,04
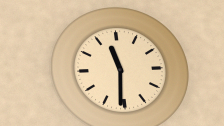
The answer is 11,31
